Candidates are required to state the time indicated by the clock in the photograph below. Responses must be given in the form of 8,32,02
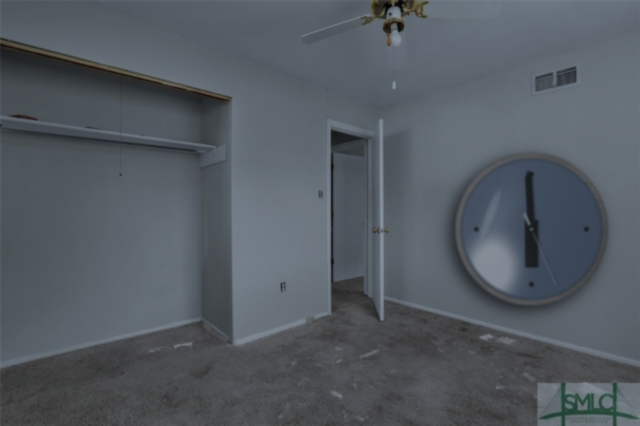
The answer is 5,59,26
